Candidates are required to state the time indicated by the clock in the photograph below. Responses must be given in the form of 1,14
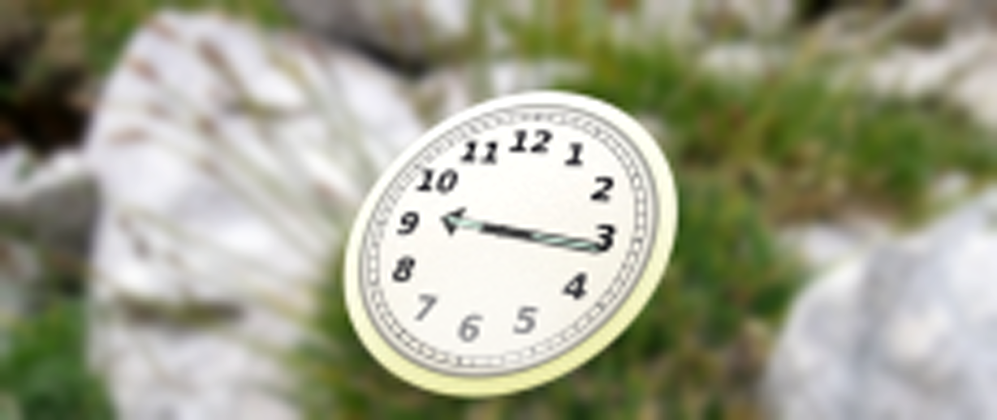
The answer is 9,16
